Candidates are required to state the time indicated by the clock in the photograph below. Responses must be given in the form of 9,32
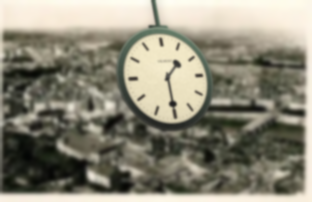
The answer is 1,30
